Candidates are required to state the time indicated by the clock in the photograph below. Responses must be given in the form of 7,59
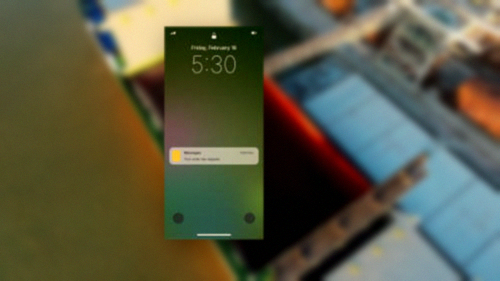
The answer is 5,30
